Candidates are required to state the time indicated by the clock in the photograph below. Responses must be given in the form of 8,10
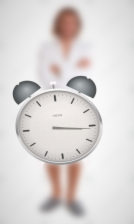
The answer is 3,16
